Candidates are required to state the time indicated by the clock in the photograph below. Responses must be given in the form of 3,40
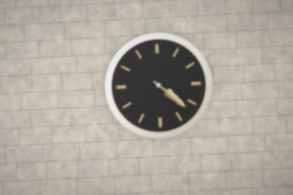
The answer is 4,22
